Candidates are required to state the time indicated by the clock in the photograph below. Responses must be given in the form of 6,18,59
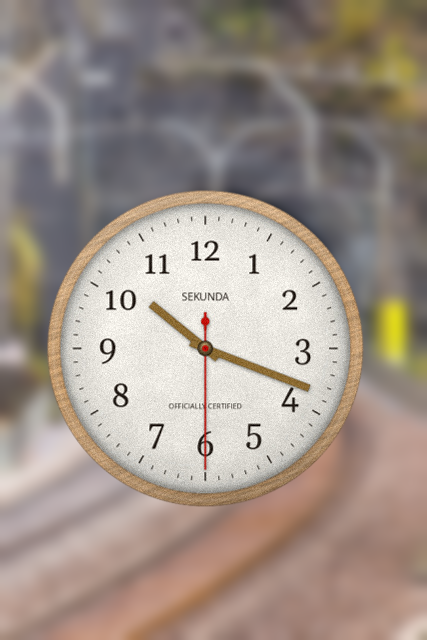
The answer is 10,18,30
